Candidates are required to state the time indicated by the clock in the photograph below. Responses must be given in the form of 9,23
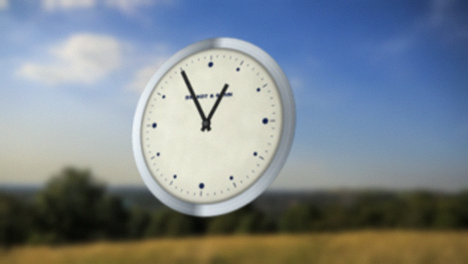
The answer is 12,55
